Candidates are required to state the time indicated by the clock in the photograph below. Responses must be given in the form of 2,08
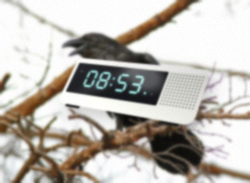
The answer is 8,53
